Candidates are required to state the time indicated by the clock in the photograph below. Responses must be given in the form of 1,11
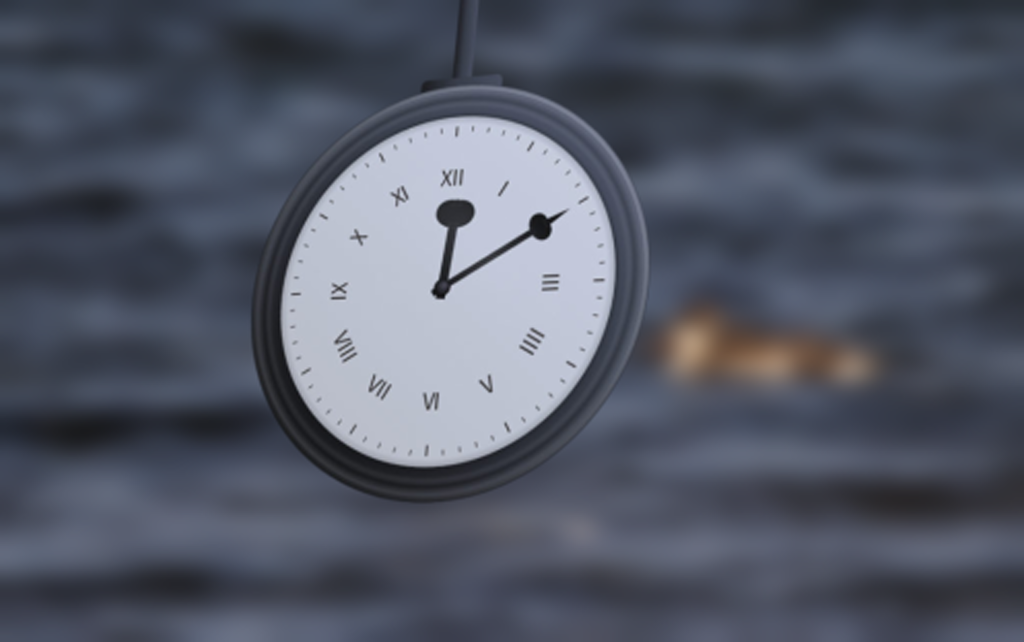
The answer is 12,10
